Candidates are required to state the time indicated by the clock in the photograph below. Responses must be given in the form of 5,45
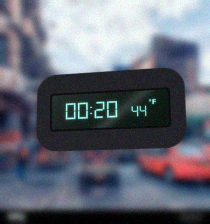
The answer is 0,20
